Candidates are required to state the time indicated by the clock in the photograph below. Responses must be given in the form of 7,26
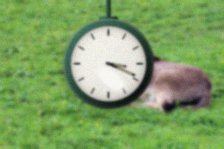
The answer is 3,19
